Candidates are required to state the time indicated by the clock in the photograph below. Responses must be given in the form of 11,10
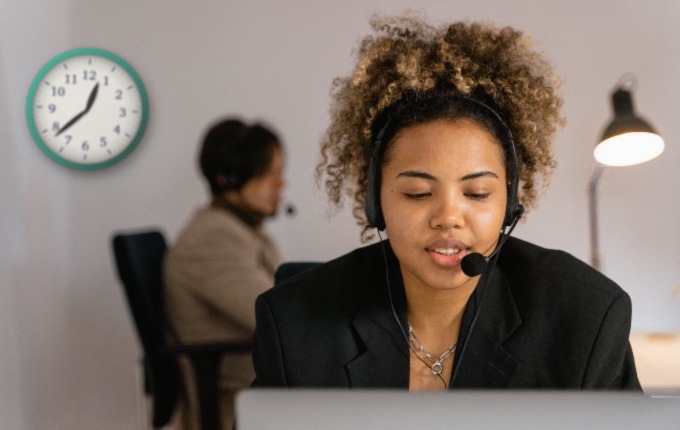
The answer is 12,38
